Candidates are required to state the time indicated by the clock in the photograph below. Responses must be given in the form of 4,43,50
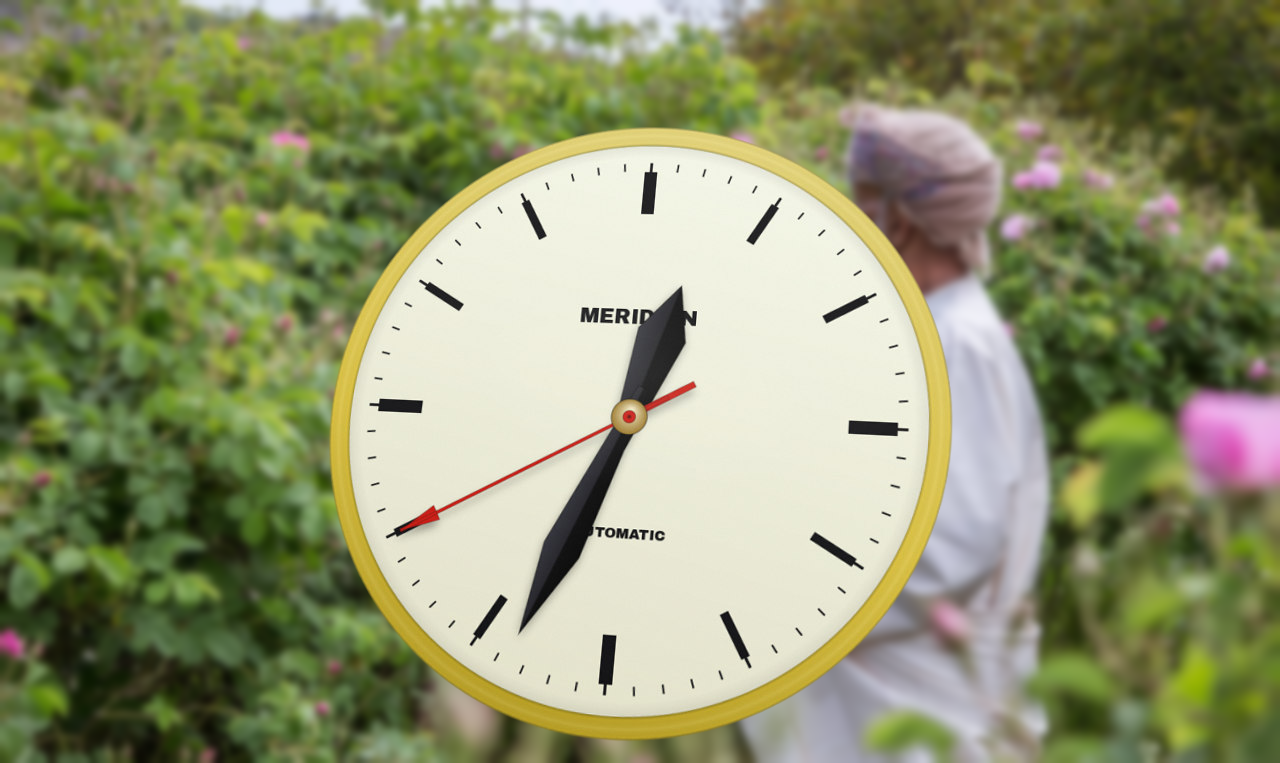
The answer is 12,33,40
